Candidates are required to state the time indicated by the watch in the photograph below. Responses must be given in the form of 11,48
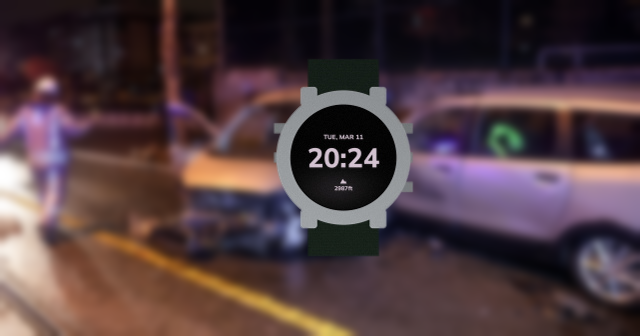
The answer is 20,24
